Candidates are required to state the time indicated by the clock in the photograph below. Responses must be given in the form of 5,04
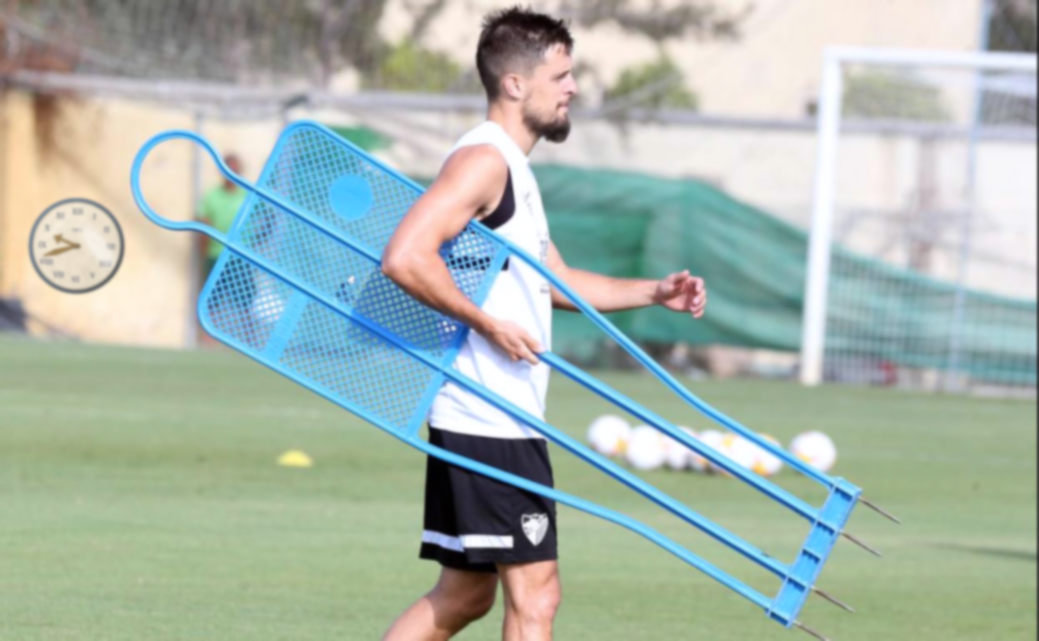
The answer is 9,42
